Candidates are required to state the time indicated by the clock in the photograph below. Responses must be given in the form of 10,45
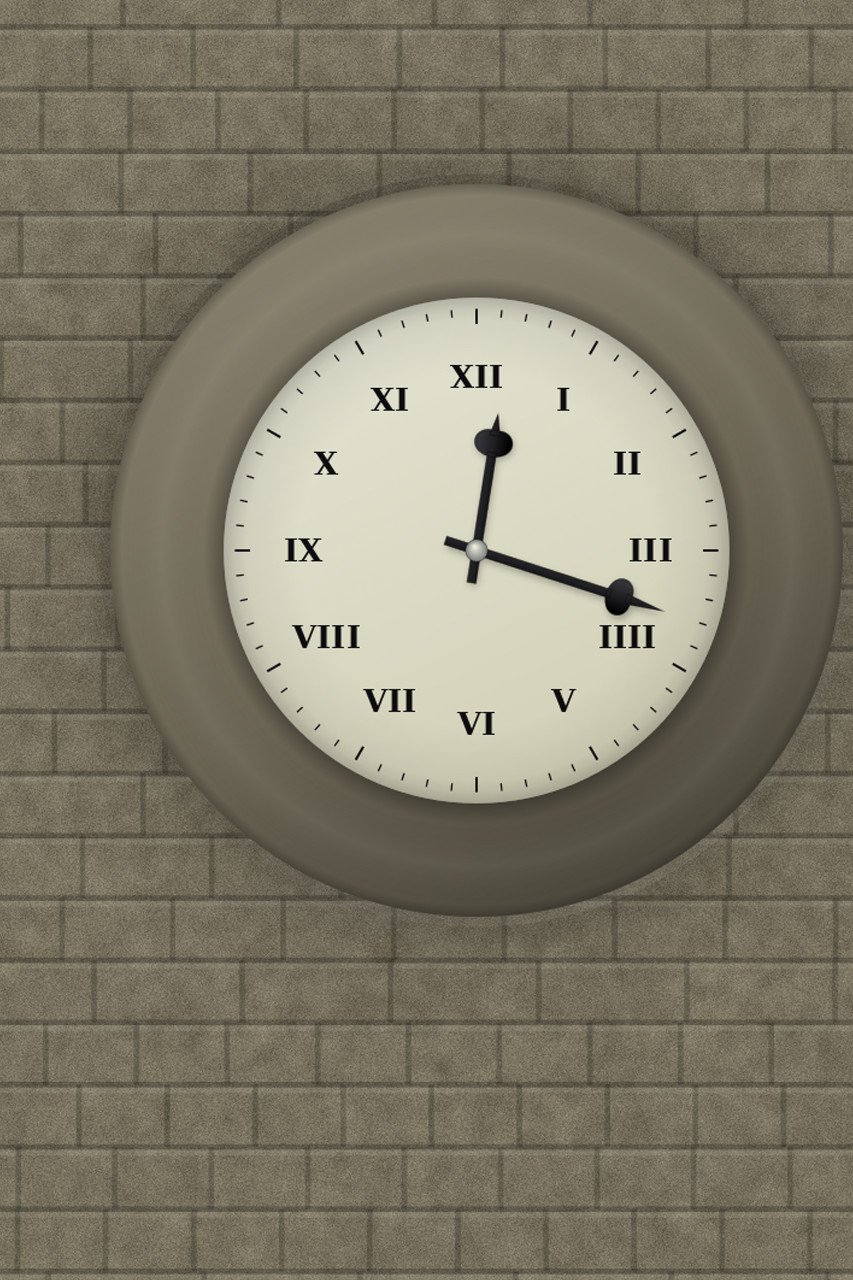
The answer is 12,18
